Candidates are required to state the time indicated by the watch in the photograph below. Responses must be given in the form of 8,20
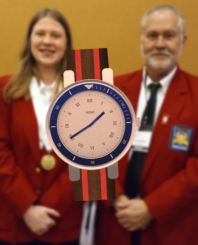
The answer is 1,40
